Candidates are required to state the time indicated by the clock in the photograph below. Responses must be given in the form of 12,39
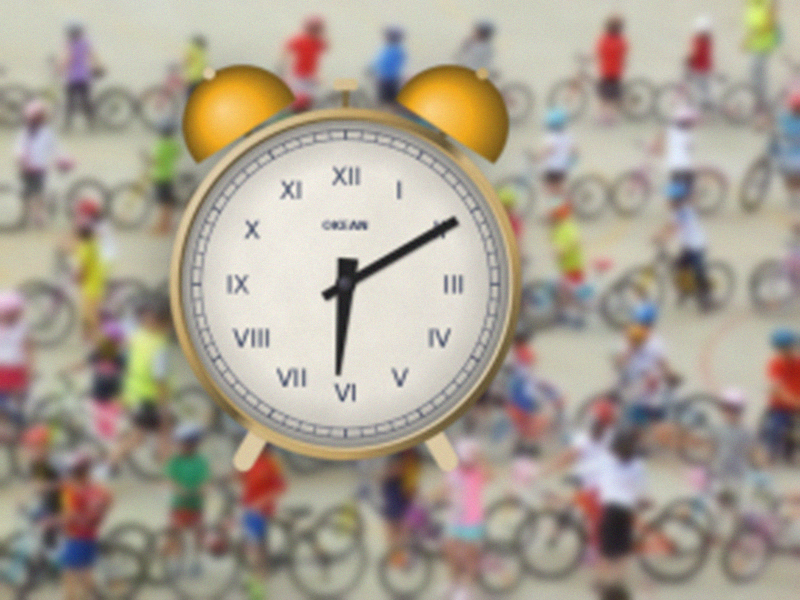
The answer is 6,10
